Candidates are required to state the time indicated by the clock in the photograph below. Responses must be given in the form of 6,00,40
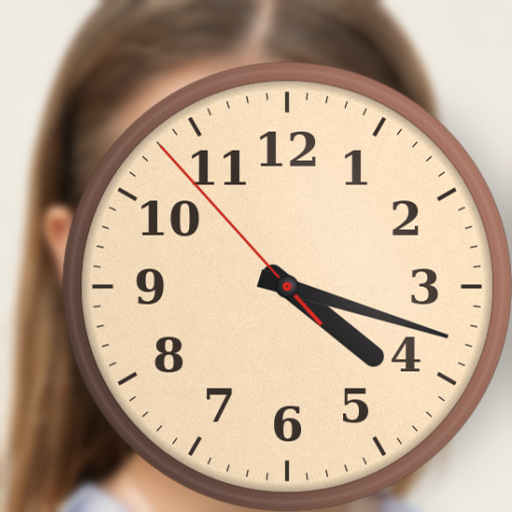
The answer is 4,17,53
